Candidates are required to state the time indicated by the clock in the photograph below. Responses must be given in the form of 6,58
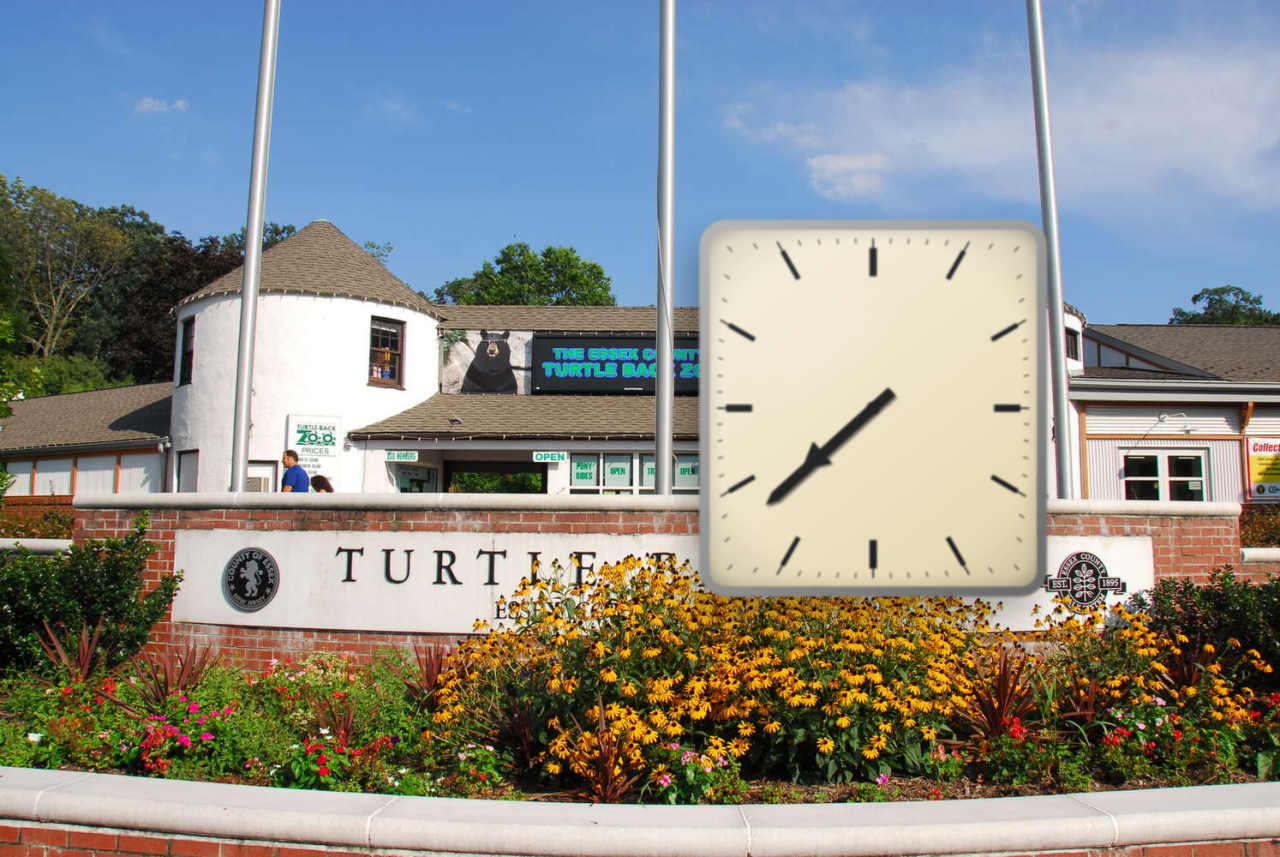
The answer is 7,38
